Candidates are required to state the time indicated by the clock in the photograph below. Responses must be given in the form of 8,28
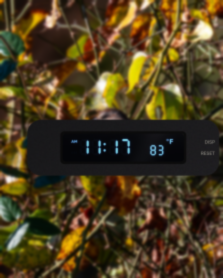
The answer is 11,17
